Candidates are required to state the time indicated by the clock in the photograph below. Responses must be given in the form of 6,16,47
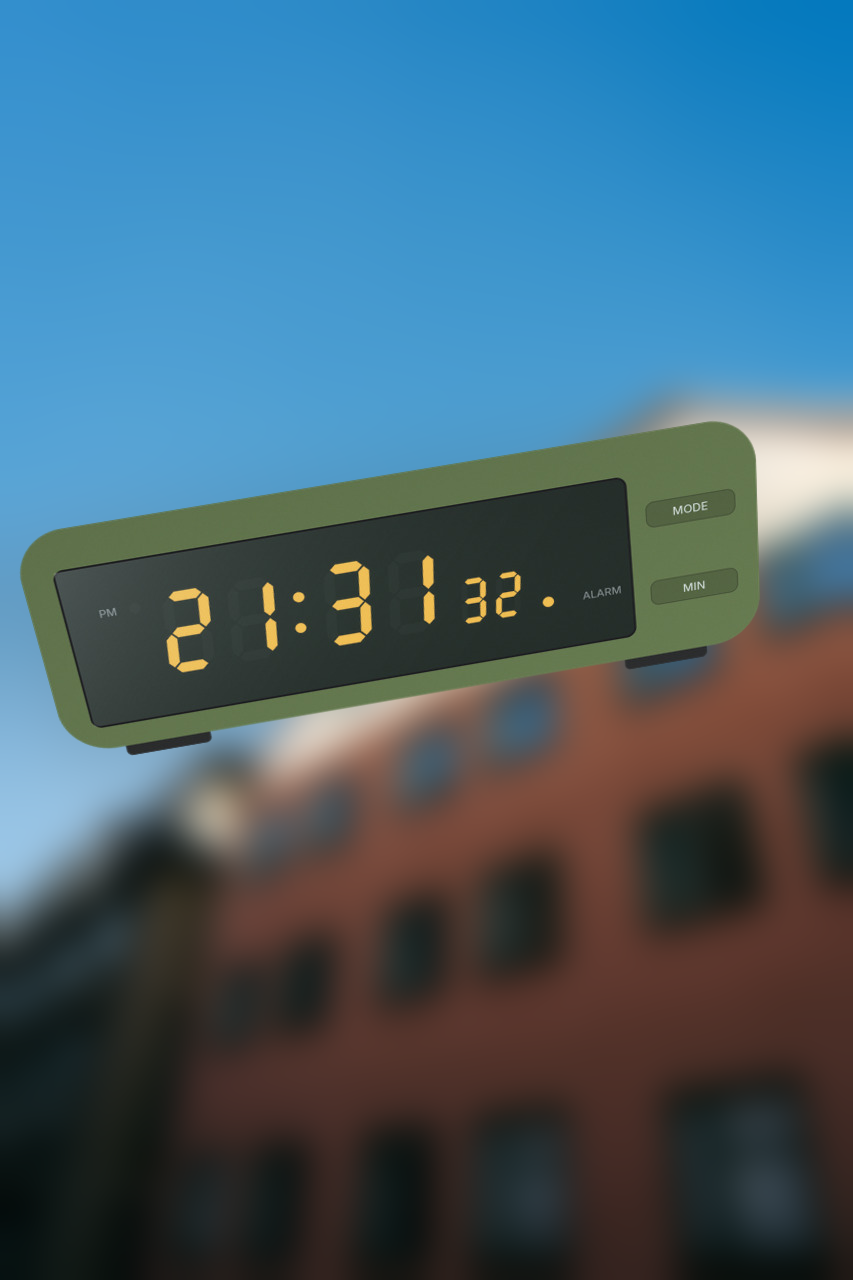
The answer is 21,31,32
